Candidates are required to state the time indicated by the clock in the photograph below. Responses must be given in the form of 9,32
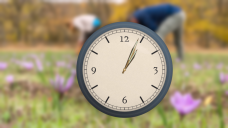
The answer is 1,04
